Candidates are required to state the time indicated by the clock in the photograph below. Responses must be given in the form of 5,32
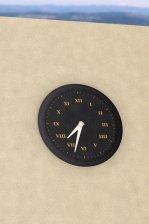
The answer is 7,33
